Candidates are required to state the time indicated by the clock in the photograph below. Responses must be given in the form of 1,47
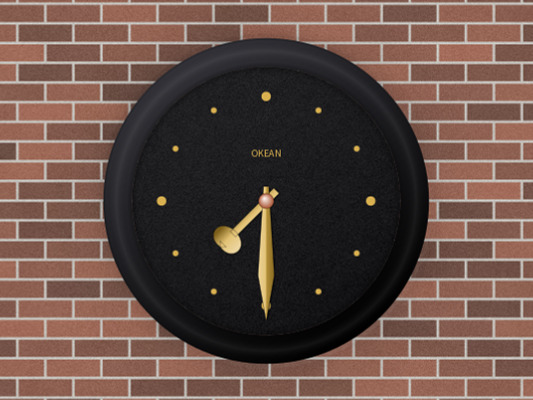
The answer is 7,30
